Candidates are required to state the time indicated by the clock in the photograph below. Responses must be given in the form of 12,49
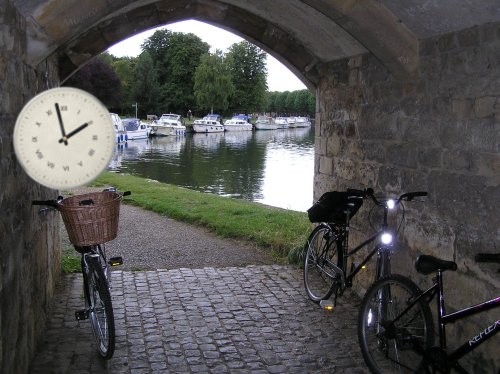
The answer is 1,58
